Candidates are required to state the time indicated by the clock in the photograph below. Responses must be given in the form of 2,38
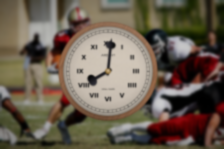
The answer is 8,01
